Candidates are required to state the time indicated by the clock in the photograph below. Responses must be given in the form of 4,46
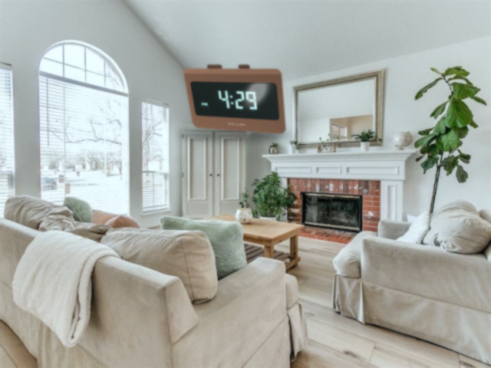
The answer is 4,29
